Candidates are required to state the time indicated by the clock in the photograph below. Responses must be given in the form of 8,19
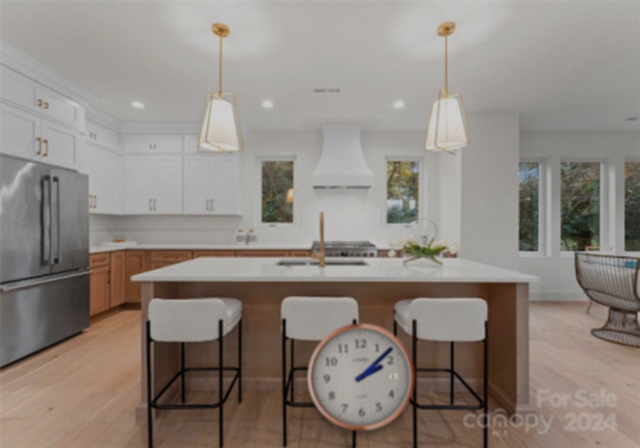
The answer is 2,08
